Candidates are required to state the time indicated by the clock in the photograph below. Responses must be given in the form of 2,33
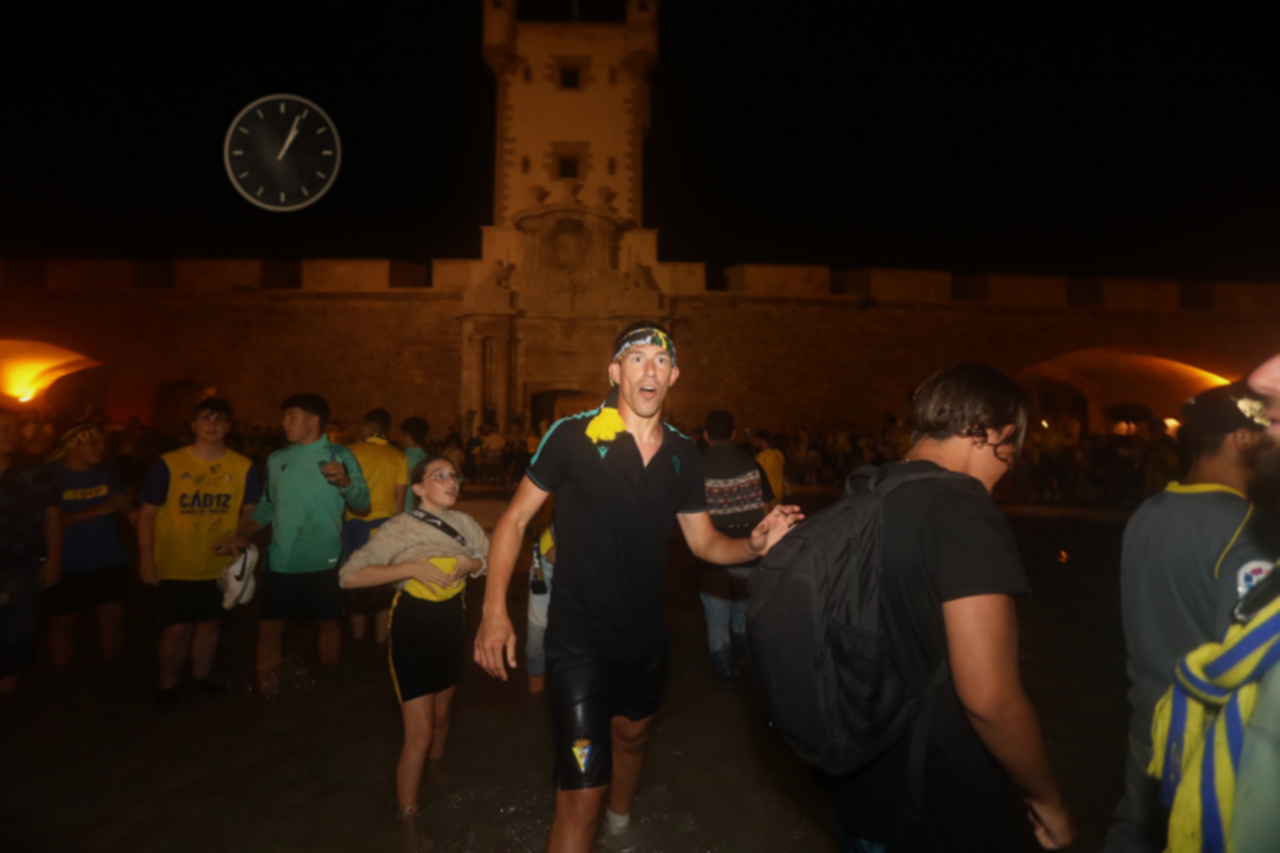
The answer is 1,04
